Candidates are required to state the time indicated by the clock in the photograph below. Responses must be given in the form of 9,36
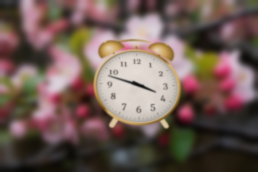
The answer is 3,48
